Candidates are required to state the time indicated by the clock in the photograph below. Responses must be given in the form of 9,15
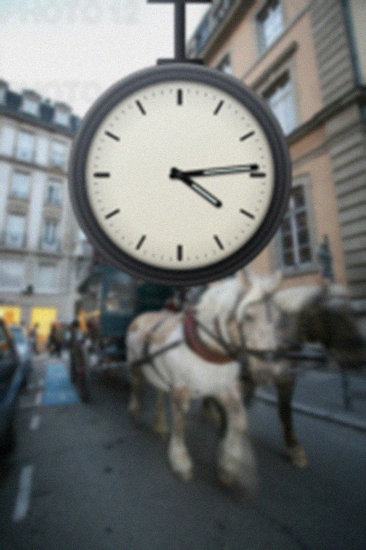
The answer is 4,14
